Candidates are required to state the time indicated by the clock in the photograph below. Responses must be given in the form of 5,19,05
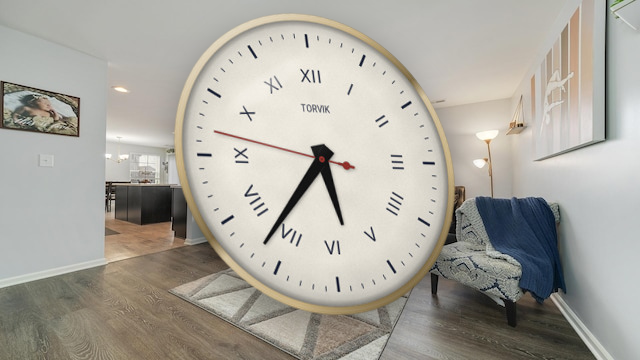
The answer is 5,36,47
